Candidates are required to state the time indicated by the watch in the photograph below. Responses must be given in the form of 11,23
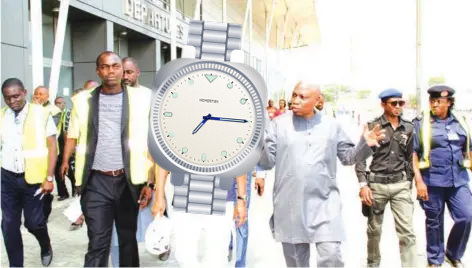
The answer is 7,15
